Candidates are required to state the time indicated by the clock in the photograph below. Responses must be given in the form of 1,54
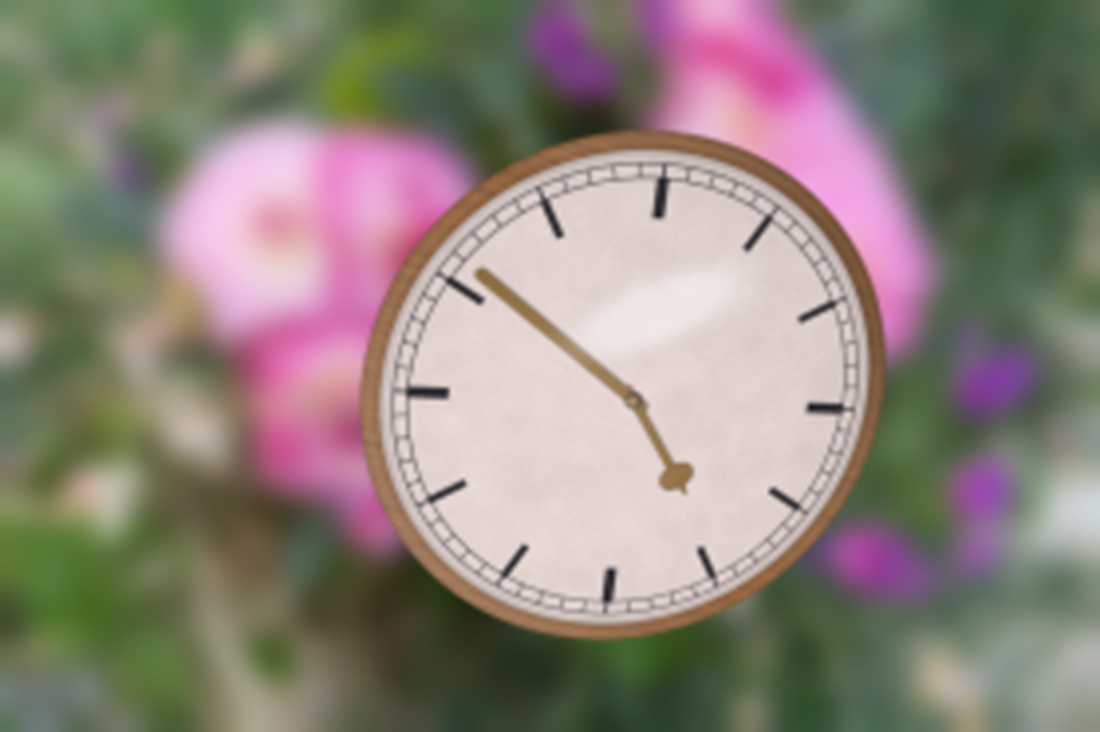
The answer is 4,51
